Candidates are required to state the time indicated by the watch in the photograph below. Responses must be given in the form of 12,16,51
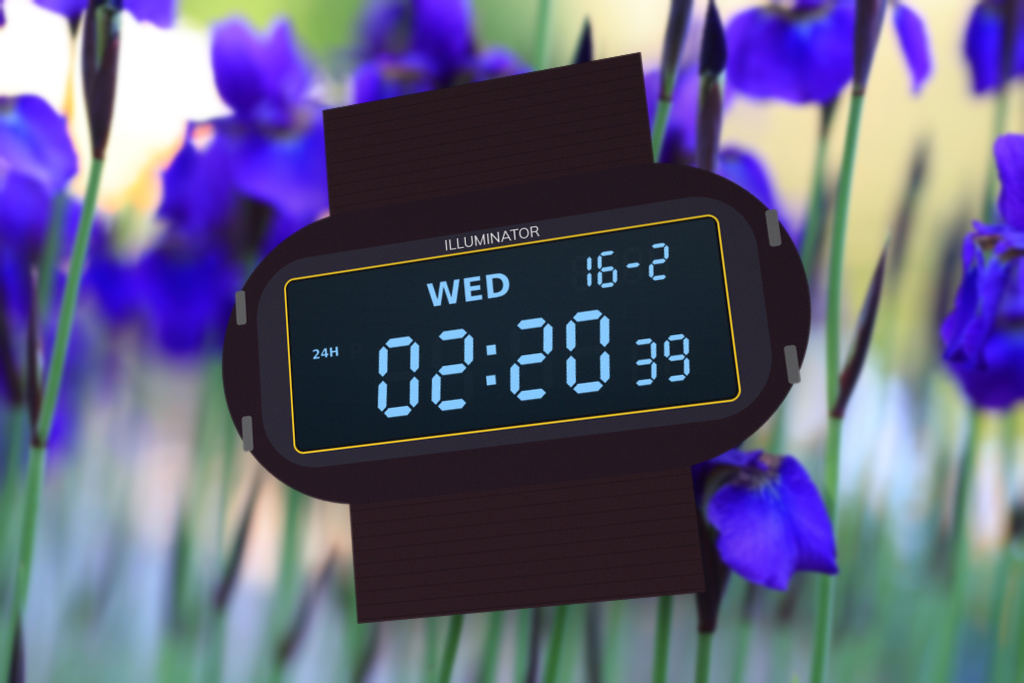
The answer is 2,20,39
